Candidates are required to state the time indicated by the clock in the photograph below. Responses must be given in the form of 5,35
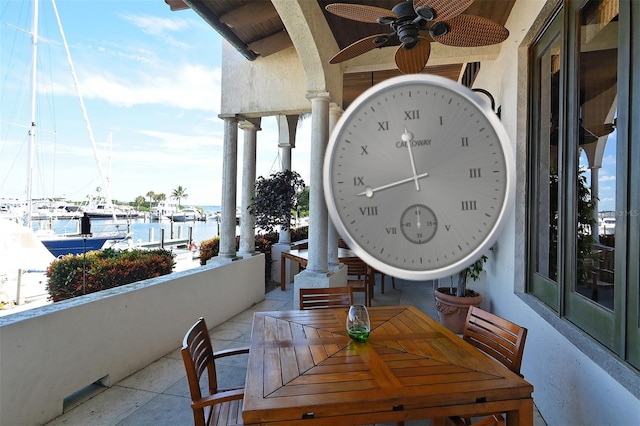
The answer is 11,43
